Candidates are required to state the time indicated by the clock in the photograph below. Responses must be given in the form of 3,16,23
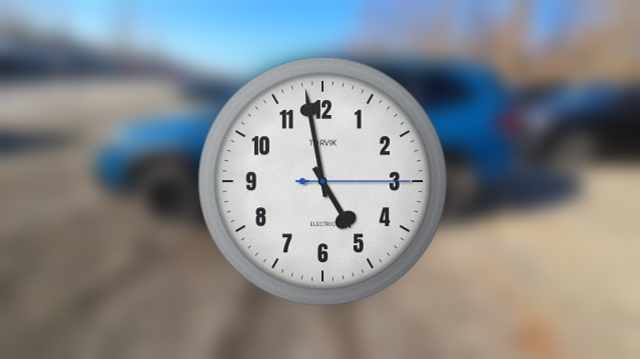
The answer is 4,58,15
